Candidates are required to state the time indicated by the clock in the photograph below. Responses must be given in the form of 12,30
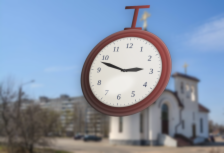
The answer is 2,48
